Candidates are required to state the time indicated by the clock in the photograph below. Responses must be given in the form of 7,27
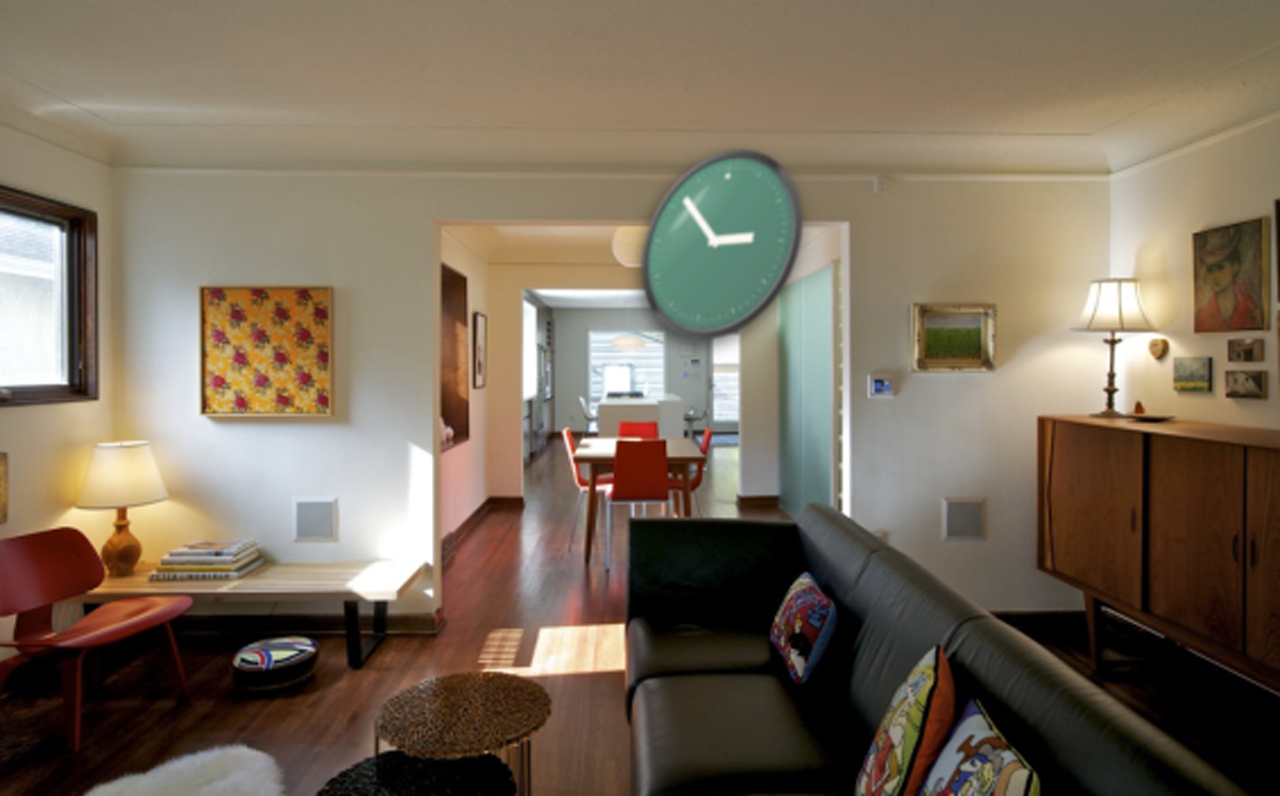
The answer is 2,52
